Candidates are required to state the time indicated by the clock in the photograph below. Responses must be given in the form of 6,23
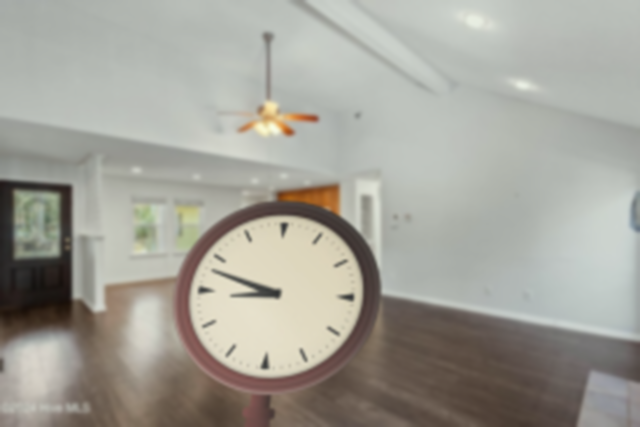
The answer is 8,48
